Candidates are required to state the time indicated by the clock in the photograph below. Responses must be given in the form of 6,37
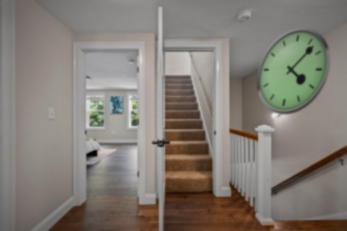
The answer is 4,07
